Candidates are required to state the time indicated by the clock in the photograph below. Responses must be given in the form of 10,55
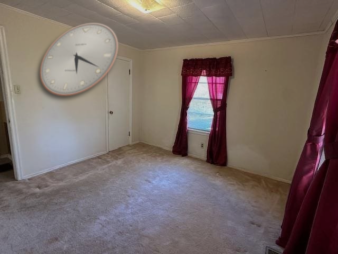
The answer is 5,19
